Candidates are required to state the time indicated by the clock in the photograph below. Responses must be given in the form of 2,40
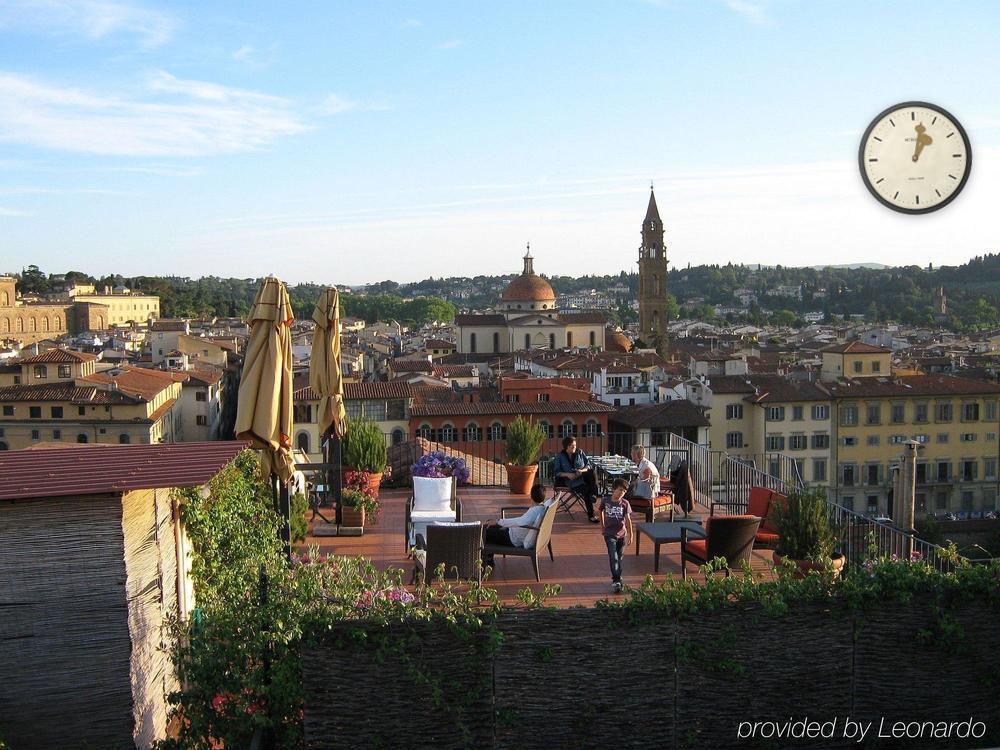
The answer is 1,02
